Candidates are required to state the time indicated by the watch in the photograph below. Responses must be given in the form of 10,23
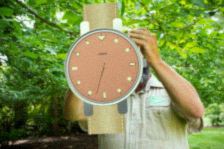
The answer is 6,33
